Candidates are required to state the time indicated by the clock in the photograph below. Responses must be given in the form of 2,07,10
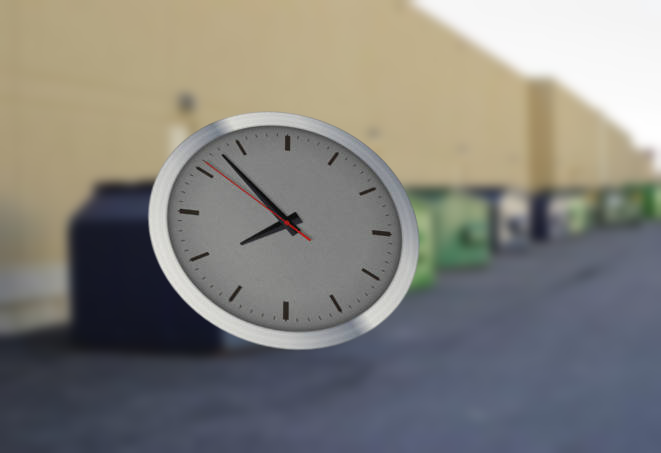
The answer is 7,52,51
